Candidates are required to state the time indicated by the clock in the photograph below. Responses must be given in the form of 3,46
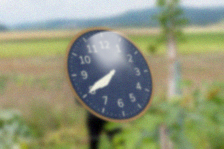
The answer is 7,40
